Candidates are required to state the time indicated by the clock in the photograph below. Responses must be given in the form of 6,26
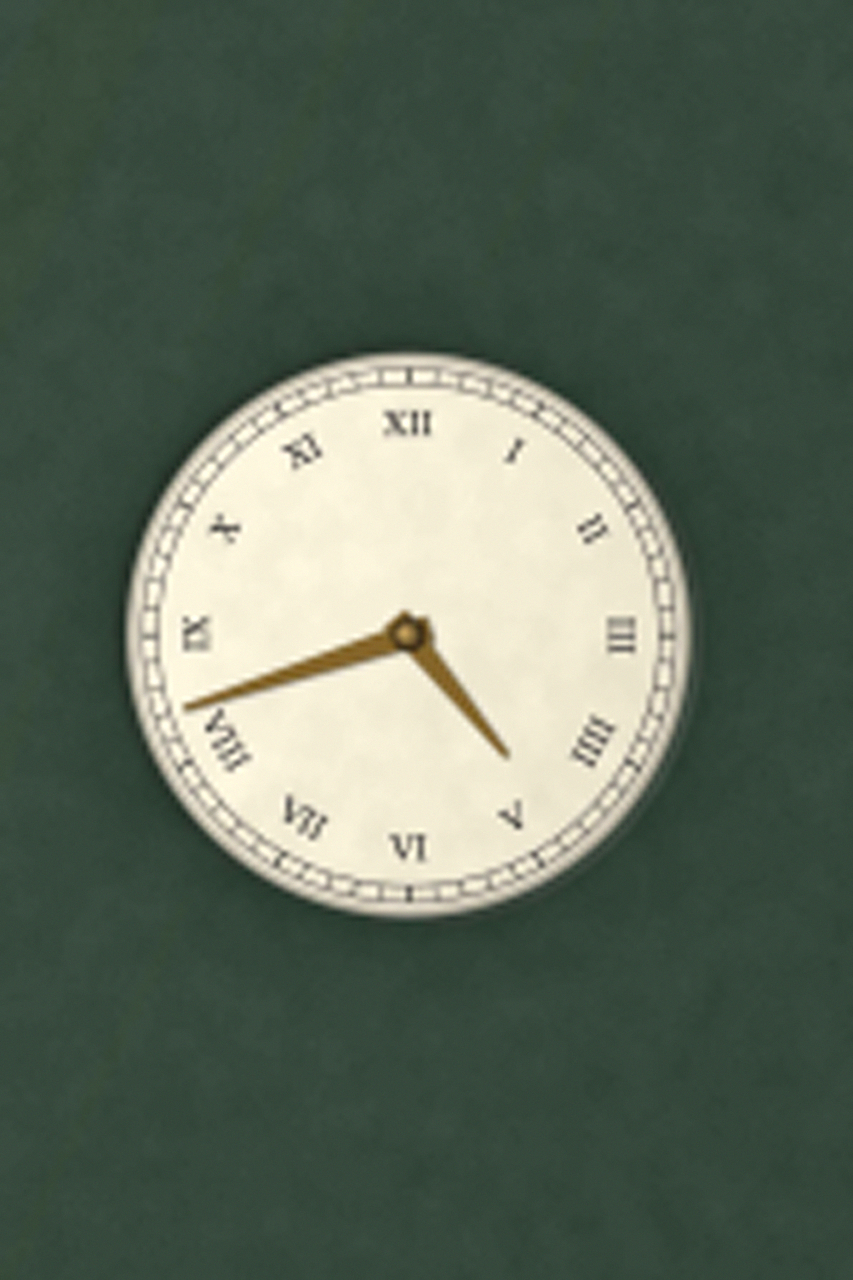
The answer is 4,42
